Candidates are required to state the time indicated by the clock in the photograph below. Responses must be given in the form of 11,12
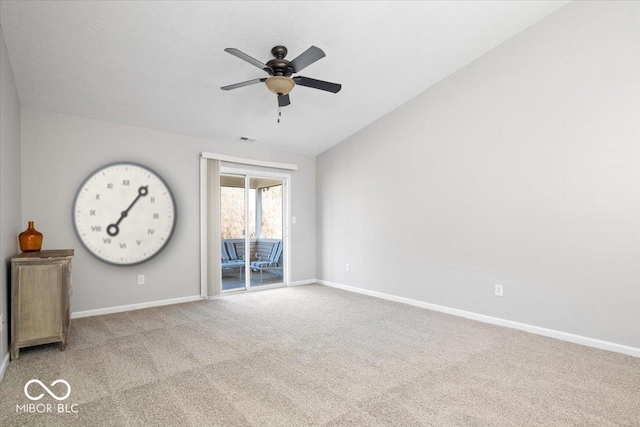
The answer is 7,06
